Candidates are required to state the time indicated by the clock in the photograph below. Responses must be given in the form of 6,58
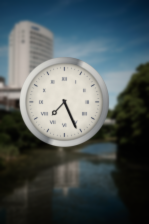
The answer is 7,26
